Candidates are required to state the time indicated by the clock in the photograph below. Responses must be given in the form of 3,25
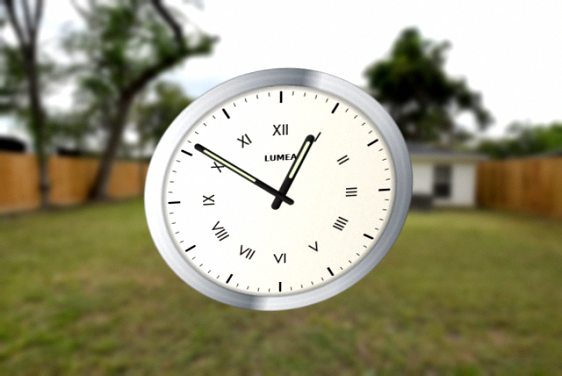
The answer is 12,51
